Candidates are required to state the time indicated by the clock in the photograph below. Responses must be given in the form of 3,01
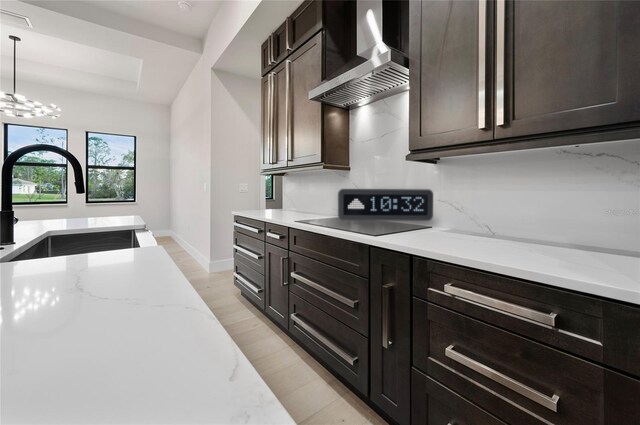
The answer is 10,32
